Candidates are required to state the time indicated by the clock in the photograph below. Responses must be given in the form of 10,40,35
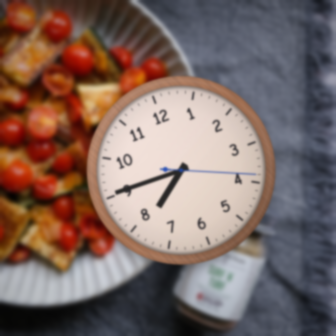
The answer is 7,45,19
